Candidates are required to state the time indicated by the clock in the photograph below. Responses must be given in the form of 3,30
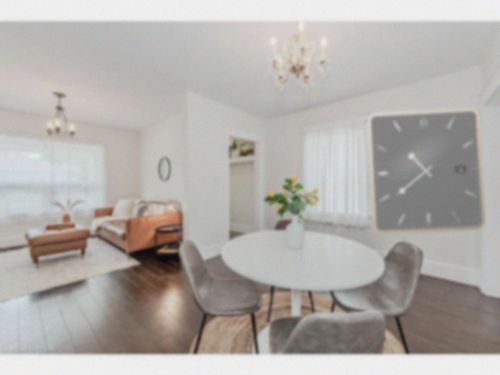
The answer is 10,39
